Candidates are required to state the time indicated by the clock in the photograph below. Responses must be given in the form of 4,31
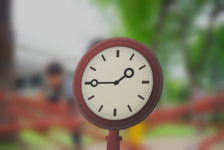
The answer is 1,45
